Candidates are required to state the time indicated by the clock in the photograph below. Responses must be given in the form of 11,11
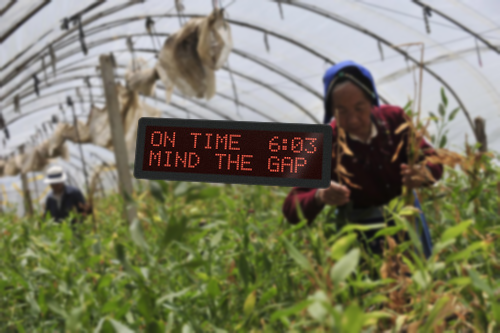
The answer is 6,03
